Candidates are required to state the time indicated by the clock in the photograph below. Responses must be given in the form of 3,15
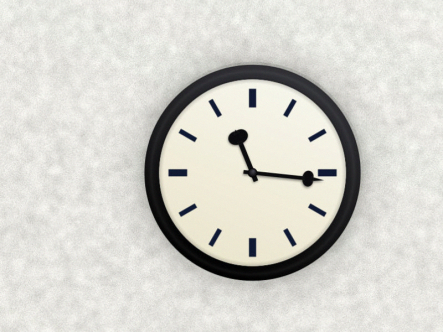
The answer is 11,16
